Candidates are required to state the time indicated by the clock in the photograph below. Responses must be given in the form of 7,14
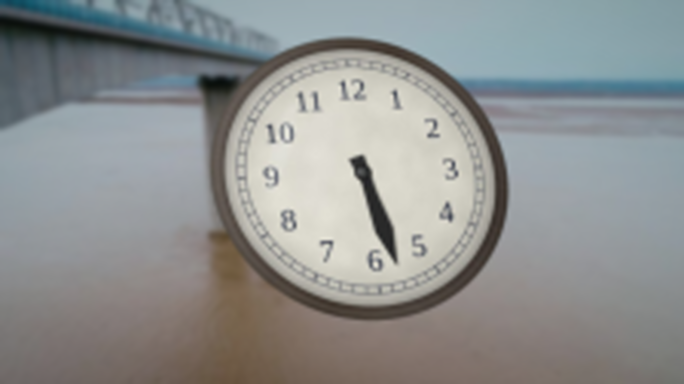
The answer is 5,28
